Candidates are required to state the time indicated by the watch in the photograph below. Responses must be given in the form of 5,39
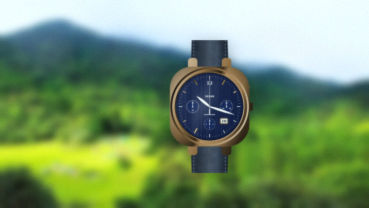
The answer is 10,18
